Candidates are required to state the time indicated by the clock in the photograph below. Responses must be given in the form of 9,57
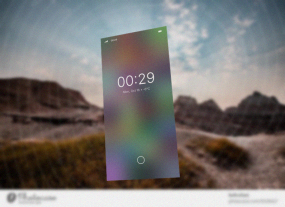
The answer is 0,29
